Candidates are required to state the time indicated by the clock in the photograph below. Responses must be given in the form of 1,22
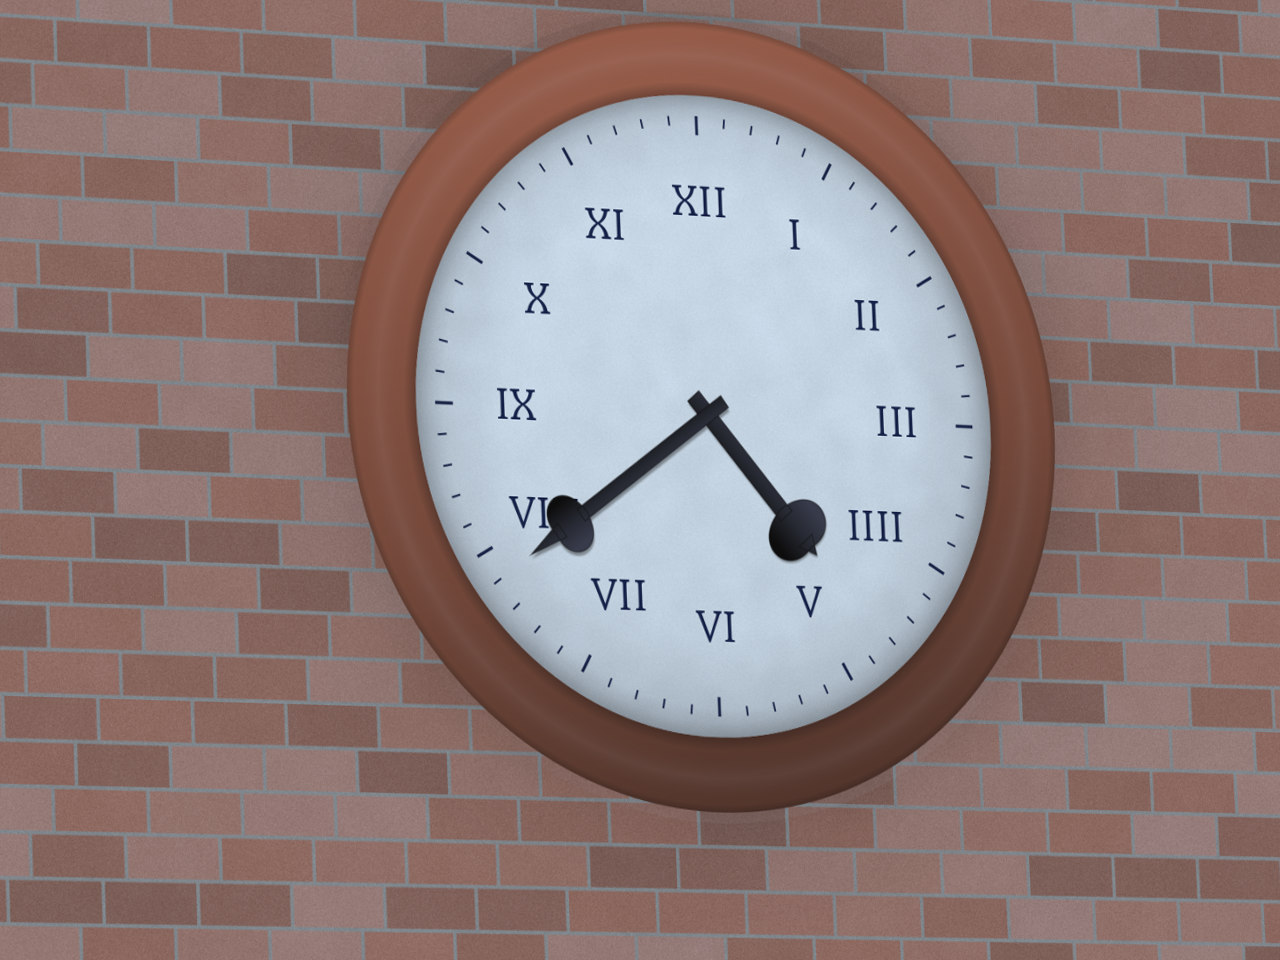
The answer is 4,39
